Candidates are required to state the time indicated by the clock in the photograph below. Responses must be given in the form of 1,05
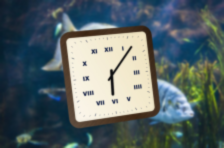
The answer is 6,07
